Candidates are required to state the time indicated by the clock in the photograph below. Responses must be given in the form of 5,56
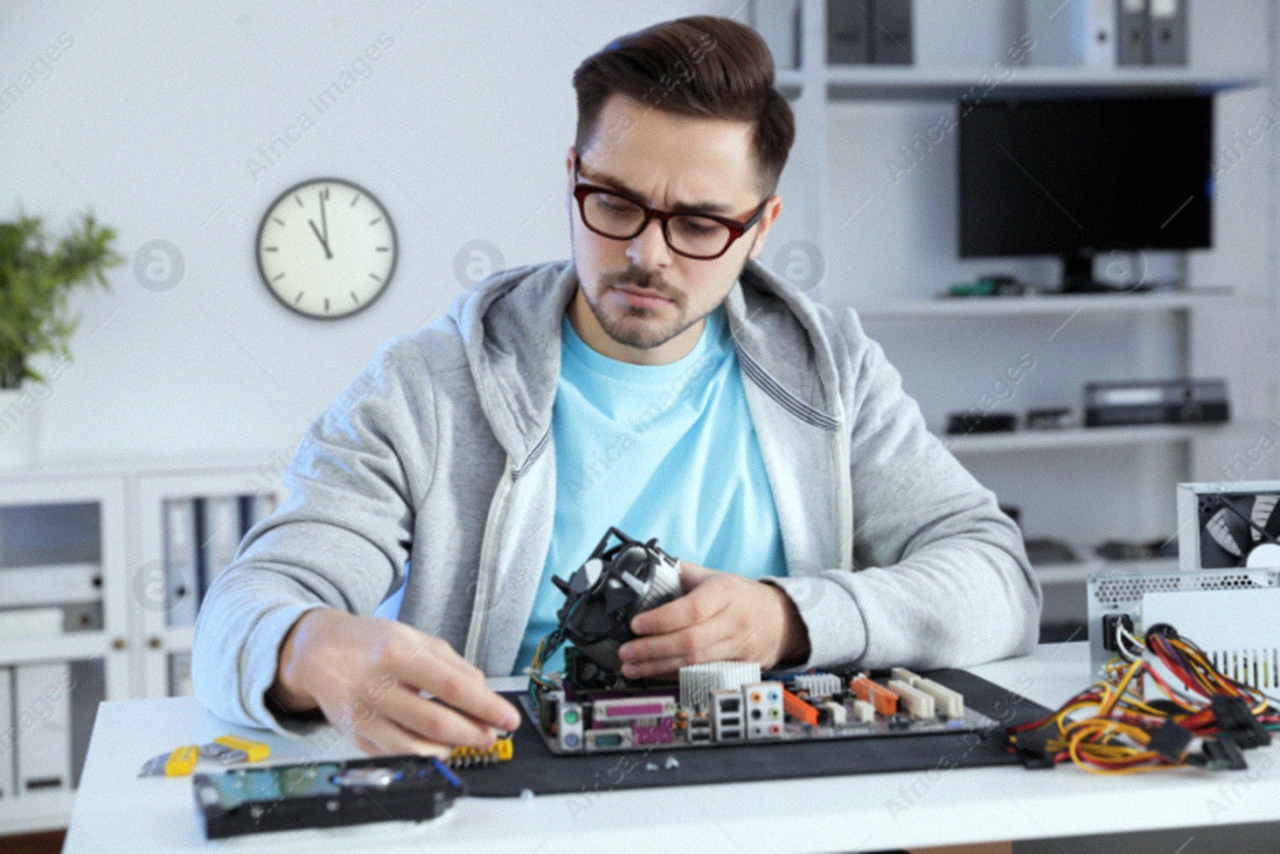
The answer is 10,59
